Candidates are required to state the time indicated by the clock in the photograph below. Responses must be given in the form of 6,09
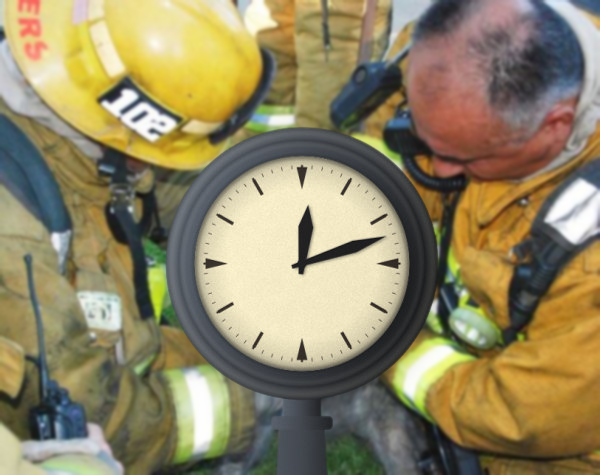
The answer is 12,12
